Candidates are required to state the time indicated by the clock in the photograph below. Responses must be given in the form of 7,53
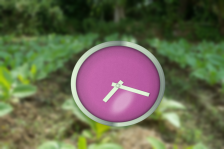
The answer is 7,18
